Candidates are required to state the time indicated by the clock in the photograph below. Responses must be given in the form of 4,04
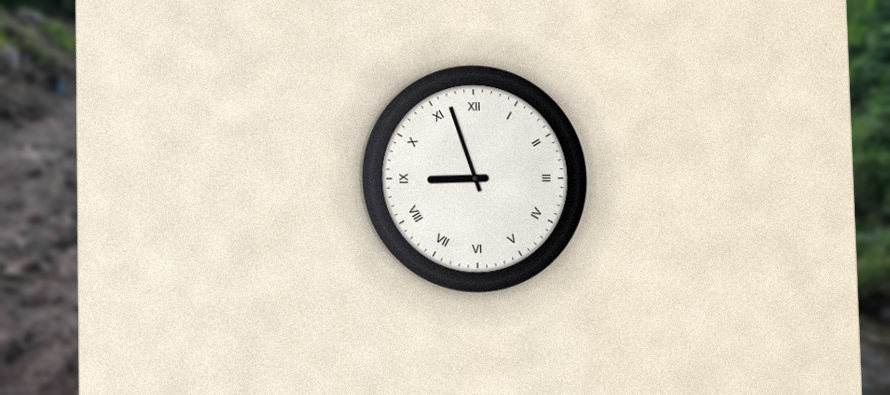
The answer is 8,57
